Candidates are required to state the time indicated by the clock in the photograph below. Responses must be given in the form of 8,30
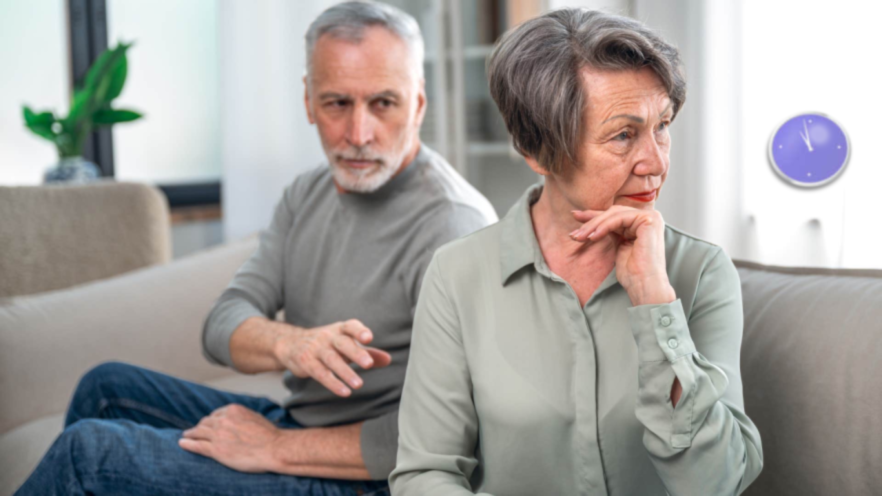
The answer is 10,58
